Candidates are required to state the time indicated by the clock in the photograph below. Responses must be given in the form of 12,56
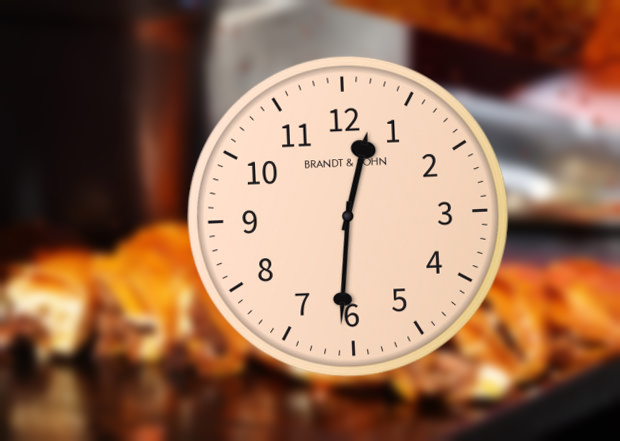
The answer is 12,31
